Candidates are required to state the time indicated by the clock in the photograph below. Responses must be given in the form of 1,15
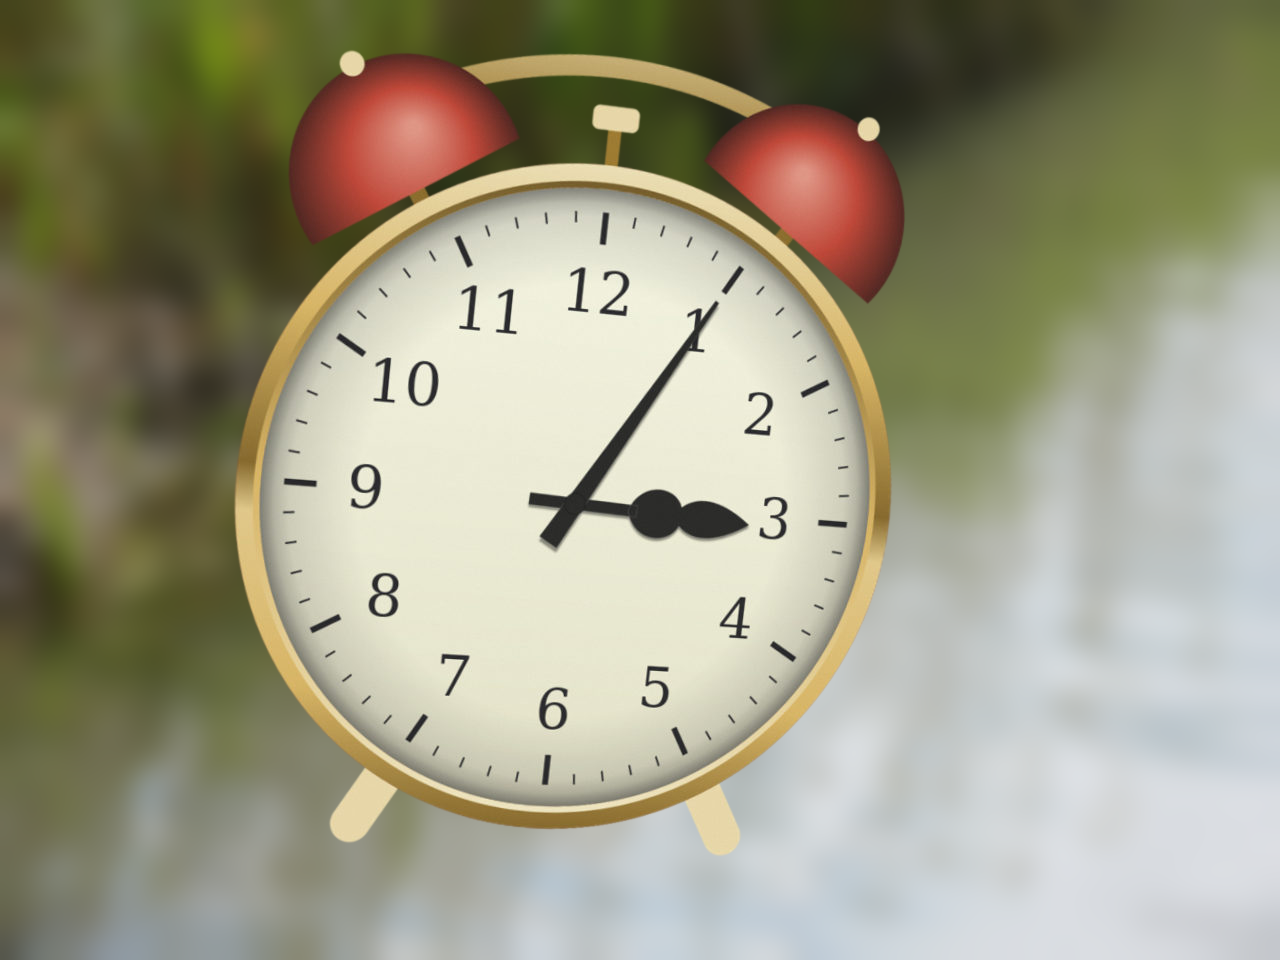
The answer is 3,05
